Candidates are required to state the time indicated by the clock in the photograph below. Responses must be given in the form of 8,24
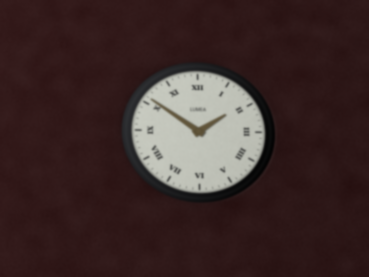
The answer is 1,51
